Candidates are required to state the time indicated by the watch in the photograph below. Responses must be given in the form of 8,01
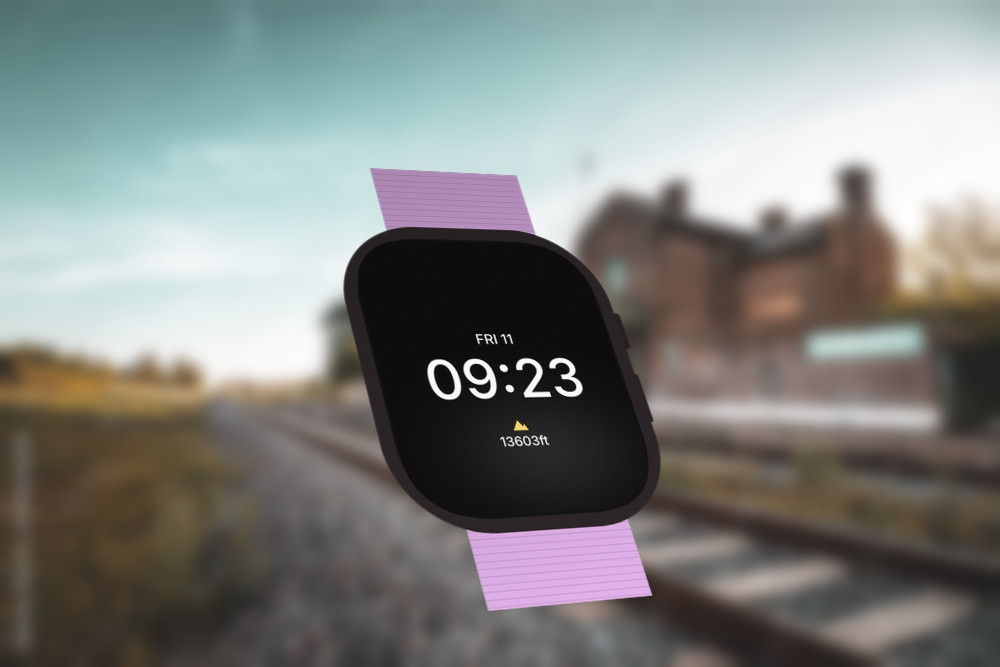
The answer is 9,23
